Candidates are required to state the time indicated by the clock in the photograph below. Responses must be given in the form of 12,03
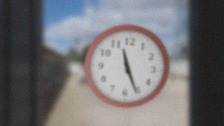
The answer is 11,26
